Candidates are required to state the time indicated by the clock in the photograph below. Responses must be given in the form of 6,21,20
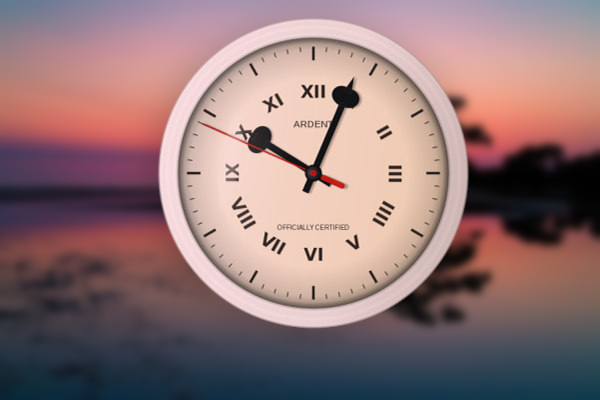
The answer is 10,03,49
